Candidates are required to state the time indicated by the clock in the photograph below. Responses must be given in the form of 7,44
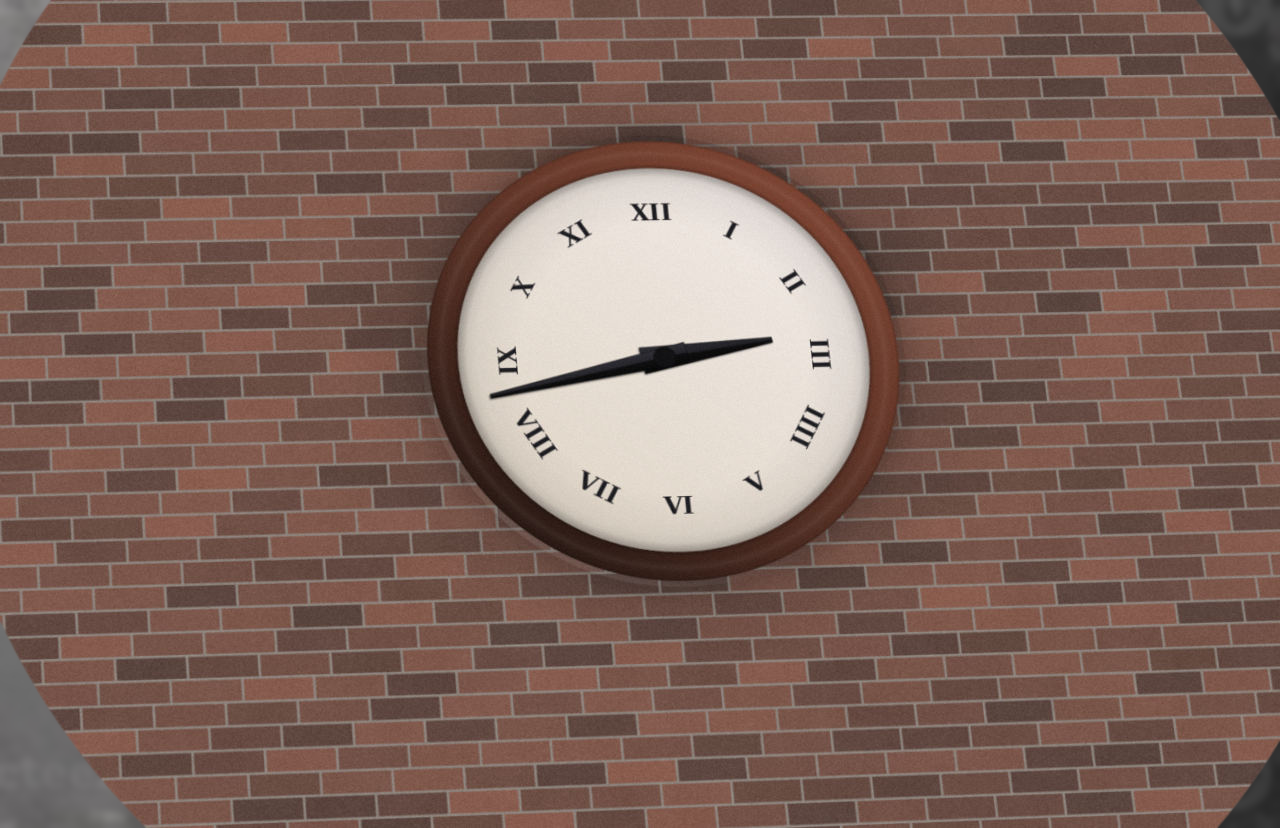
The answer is 2,43
